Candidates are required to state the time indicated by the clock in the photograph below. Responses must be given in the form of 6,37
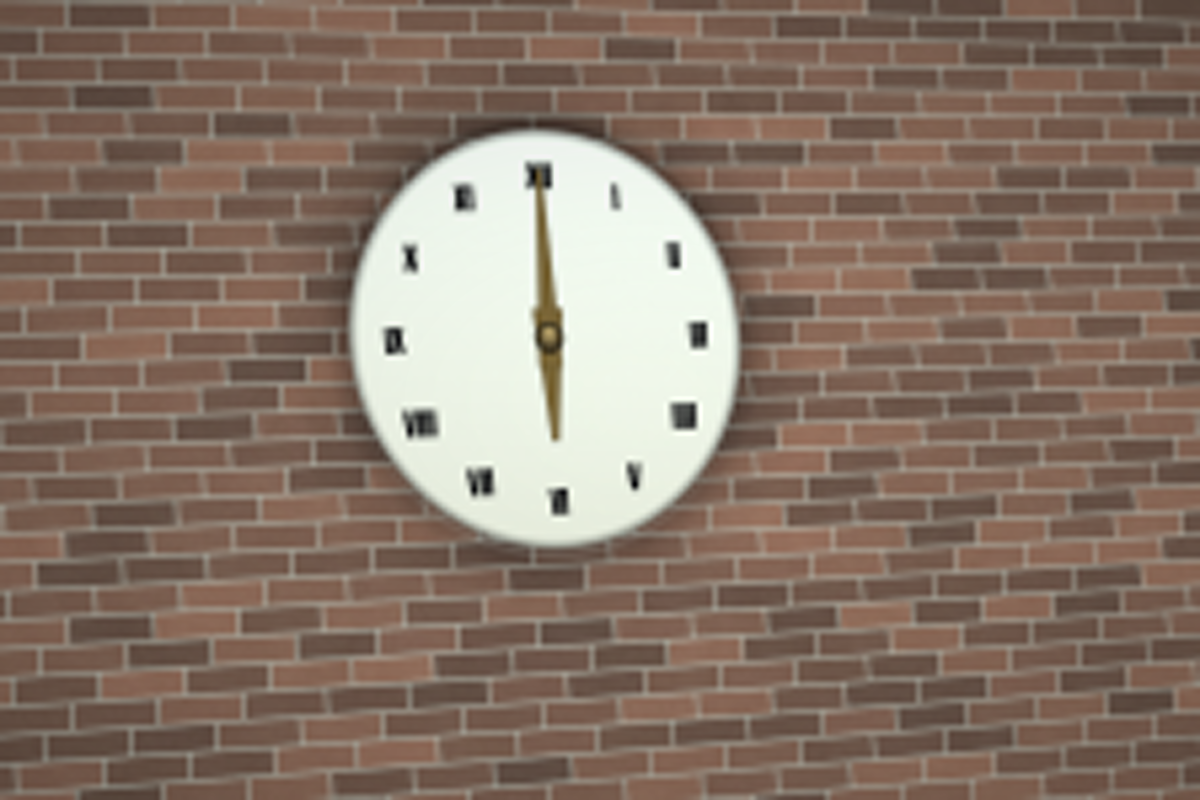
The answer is 6,00
